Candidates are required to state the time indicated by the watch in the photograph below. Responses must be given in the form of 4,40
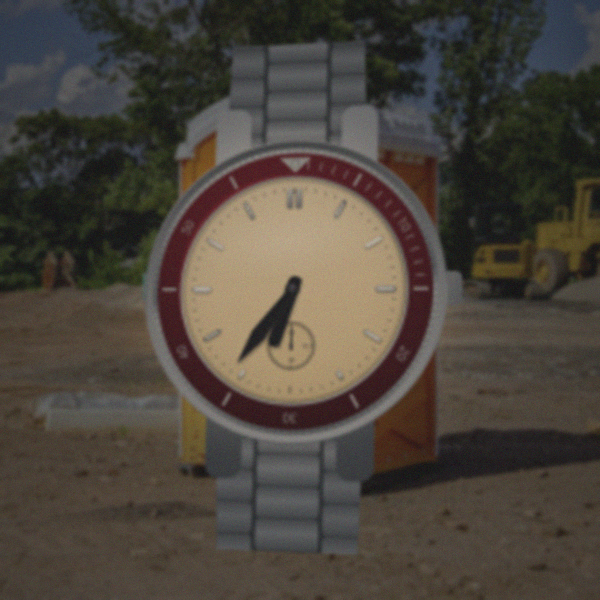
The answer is 6,36
